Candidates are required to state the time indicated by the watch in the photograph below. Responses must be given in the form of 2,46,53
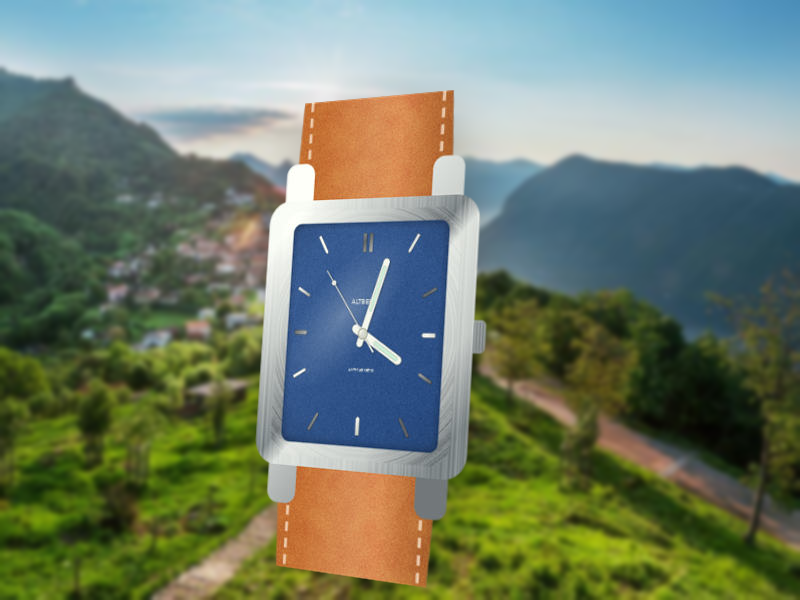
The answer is 4,02,54
